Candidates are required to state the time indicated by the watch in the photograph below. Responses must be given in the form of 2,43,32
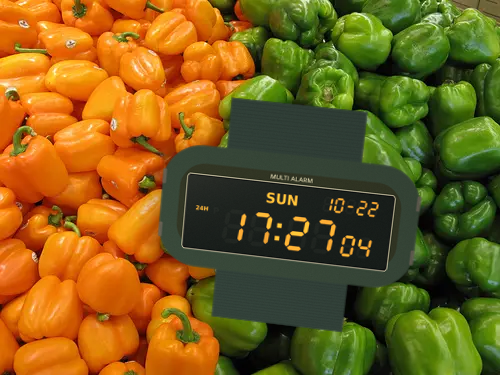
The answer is 17,27,04
